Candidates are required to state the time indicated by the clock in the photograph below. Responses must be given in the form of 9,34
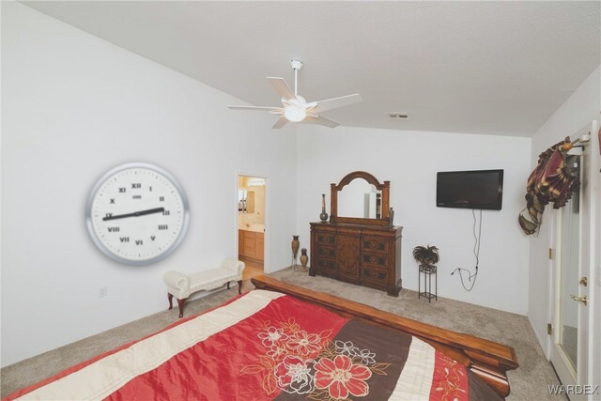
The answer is 2,44
